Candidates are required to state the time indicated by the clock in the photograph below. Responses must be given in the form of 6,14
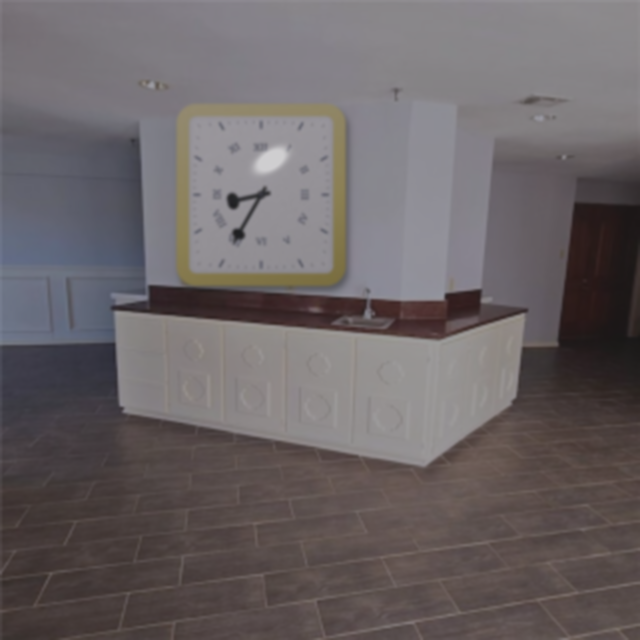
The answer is 8,35
